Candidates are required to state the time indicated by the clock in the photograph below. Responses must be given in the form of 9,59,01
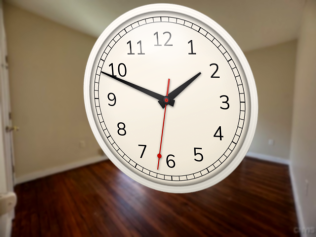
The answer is 1,48,32
